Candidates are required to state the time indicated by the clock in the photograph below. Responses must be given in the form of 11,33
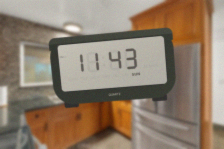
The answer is 11,43
